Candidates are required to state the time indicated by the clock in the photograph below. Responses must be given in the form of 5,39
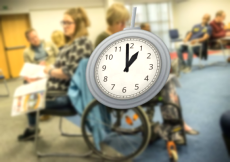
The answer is 12,59
